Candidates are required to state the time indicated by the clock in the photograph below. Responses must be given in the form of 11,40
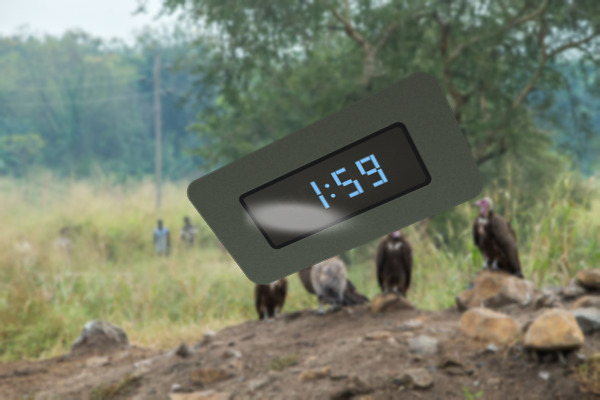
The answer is 1,59
